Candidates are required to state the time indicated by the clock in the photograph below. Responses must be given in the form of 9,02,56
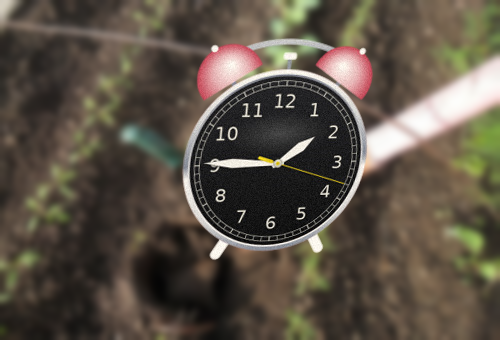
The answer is 1,45,18
